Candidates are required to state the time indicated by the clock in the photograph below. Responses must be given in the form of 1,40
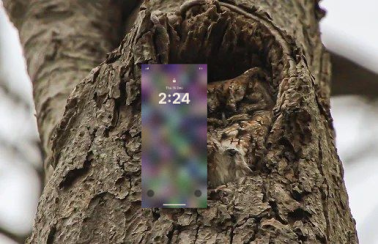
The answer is 2,24
